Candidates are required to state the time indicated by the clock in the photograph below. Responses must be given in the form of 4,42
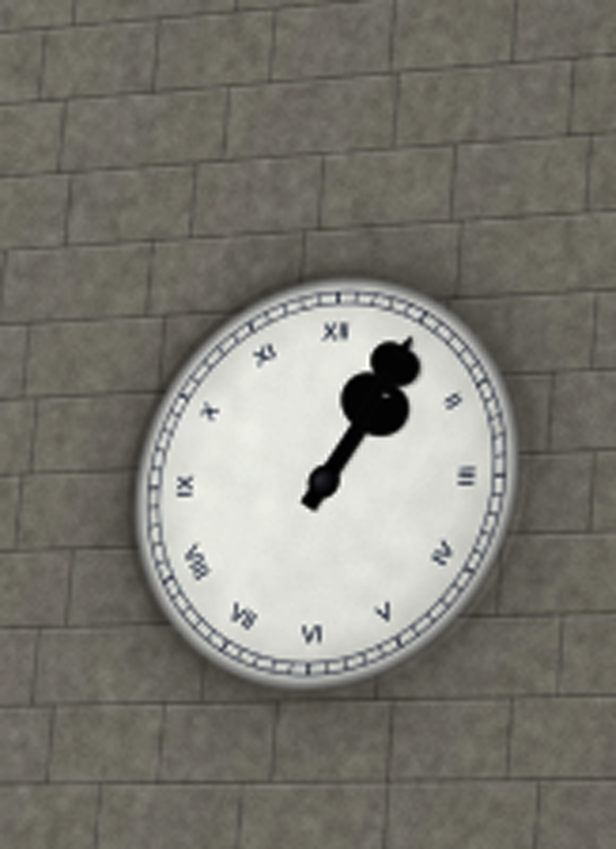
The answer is 1,05
